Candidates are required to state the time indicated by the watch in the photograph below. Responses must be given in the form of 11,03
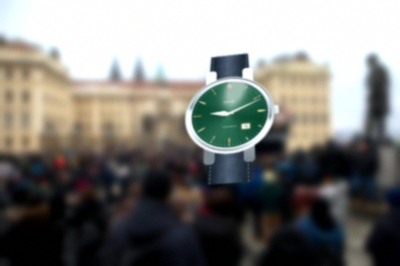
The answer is 9,11
